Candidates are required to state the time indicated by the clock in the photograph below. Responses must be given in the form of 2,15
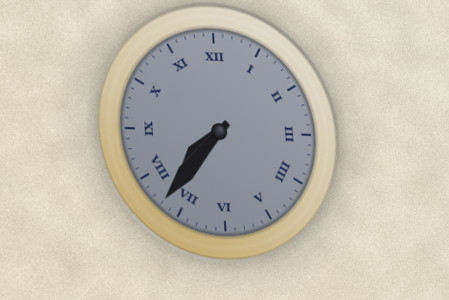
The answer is 7,37
